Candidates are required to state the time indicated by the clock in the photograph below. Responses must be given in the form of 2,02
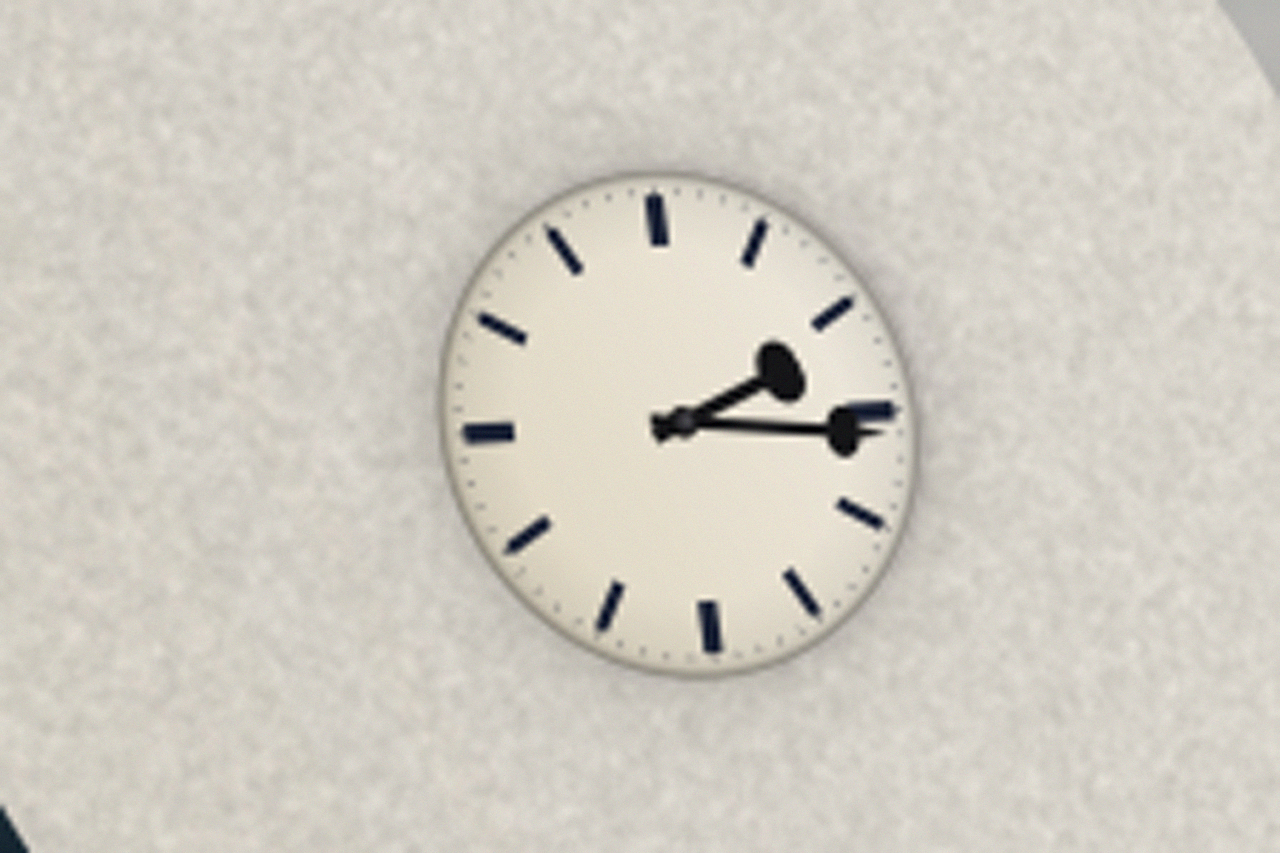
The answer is 2,16
